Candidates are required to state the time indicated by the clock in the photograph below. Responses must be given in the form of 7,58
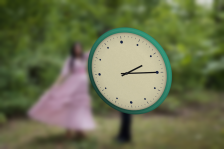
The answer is 2,15
